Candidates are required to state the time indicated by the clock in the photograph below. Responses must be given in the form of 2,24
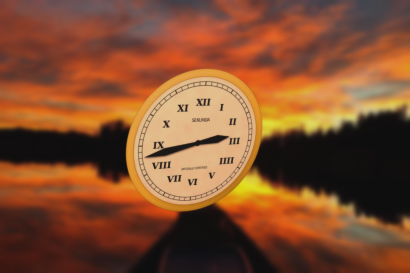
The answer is 2,43
